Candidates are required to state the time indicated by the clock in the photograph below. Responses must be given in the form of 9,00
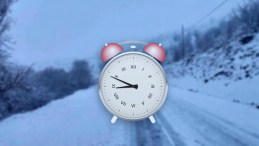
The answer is 8,49
